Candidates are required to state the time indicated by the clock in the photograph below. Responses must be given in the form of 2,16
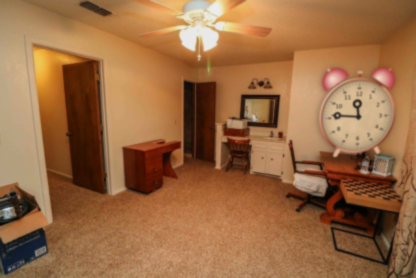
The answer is 11,46
